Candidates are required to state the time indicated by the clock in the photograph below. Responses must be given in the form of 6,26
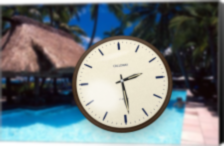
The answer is 2,29
